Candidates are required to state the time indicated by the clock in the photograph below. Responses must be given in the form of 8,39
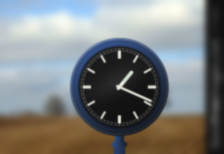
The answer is 1,19
